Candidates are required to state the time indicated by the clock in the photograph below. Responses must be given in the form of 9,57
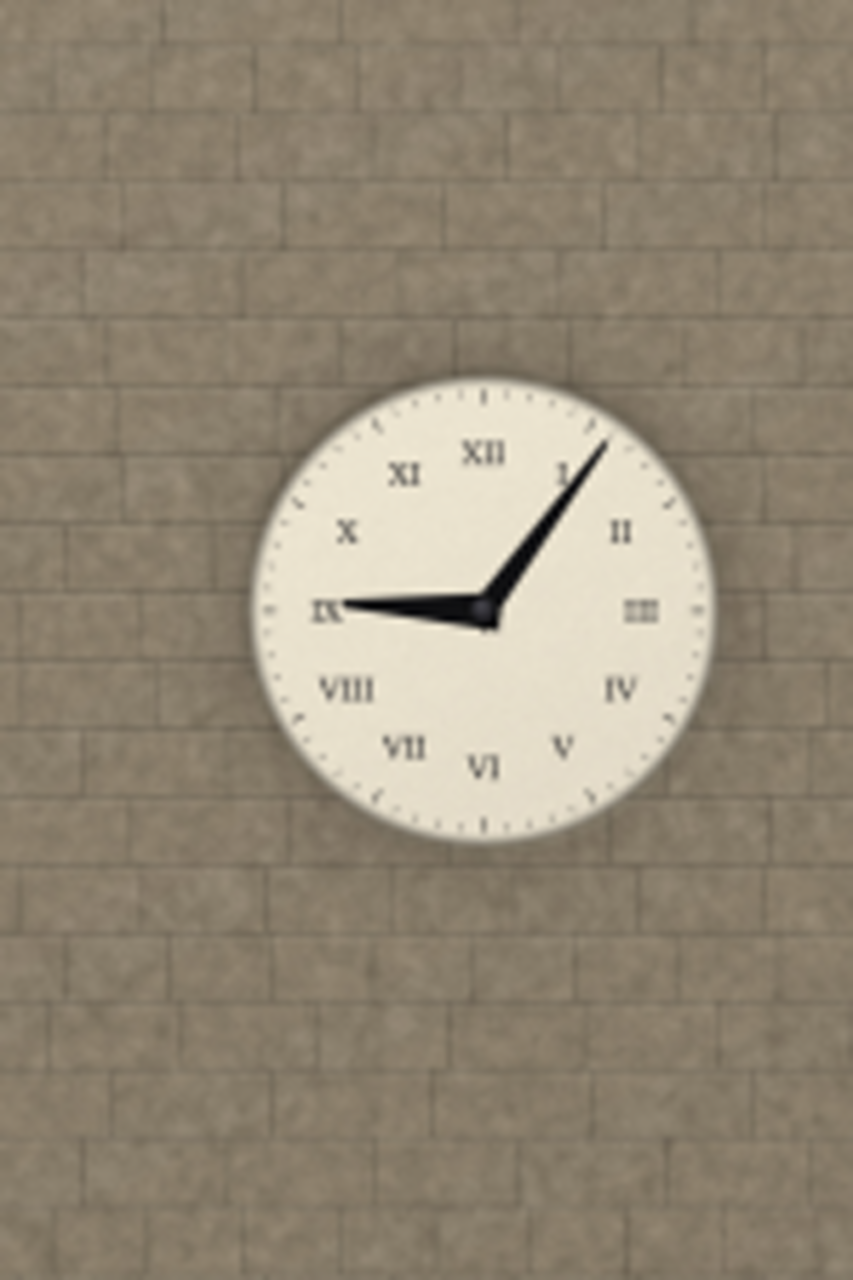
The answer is 9,06
